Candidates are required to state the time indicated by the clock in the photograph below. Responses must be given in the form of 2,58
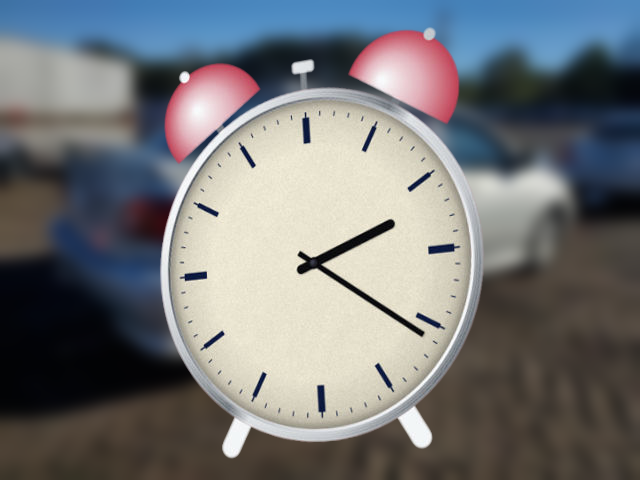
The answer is 2,21
